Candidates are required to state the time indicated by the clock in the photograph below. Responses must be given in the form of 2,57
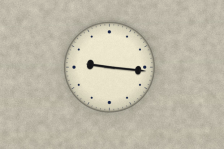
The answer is 9,16
